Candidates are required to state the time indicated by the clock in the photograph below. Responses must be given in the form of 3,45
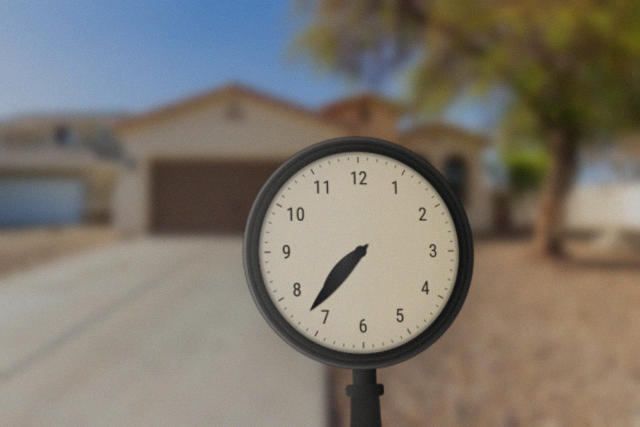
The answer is 7,37
